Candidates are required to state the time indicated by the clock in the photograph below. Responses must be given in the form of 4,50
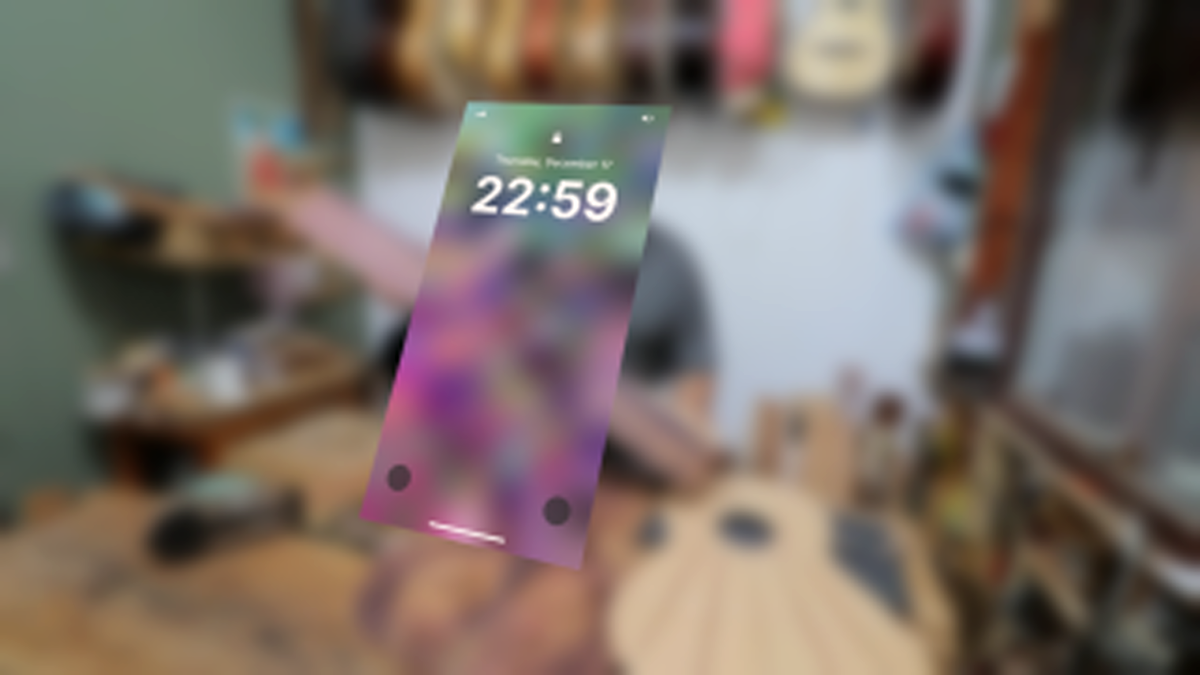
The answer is 22,59
